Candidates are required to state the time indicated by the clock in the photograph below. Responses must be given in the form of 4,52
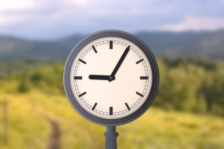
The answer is 9,05
